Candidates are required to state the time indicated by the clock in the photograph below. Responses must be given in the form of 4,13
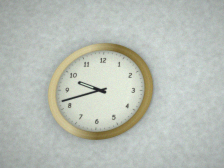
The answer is 9,42
